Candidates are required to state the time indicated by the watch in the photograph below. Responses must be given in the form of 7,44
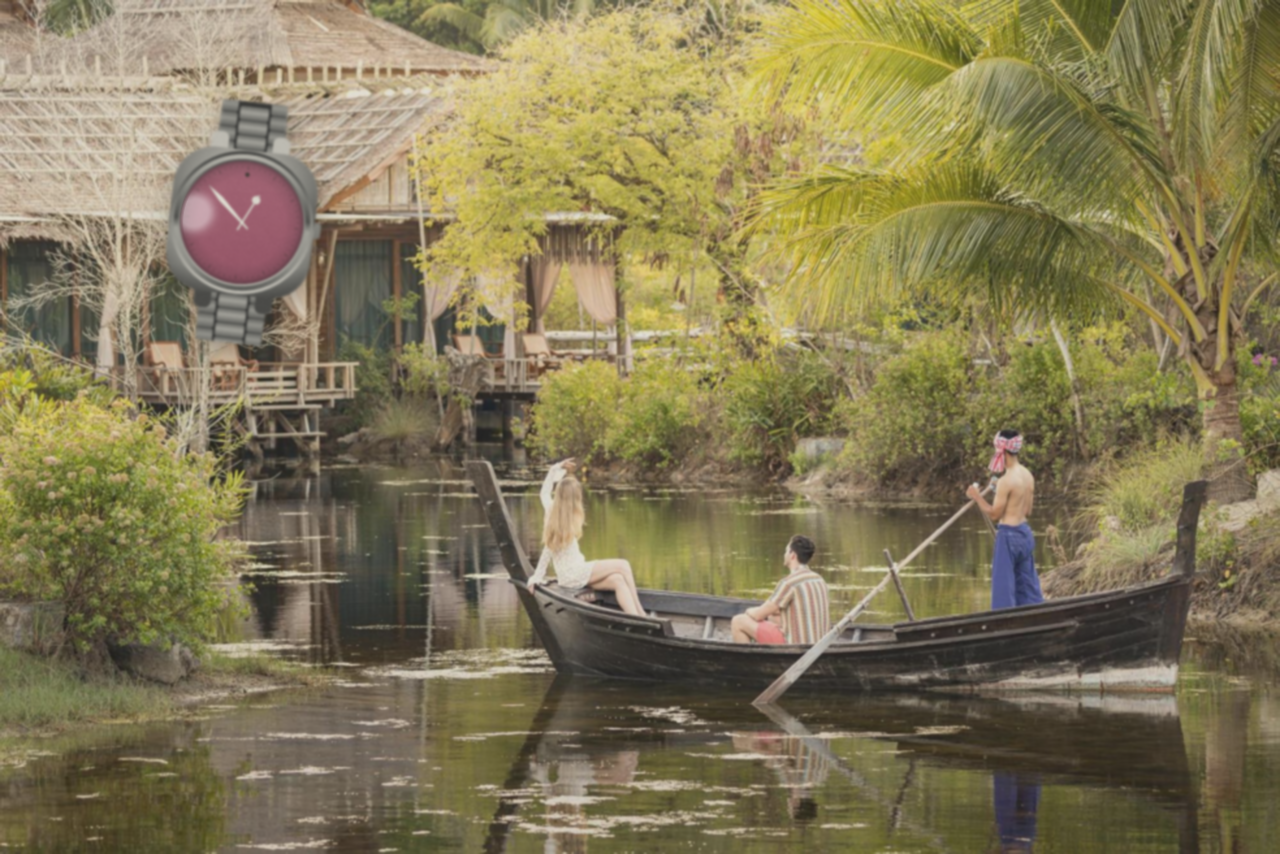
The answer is 12,52
